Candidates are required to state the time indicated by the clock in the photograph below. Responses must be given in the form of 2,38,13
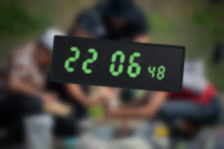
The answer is 22,06,48
